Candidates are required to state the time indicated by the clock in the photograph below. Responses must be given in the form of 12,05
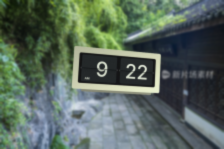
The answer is 9,22
